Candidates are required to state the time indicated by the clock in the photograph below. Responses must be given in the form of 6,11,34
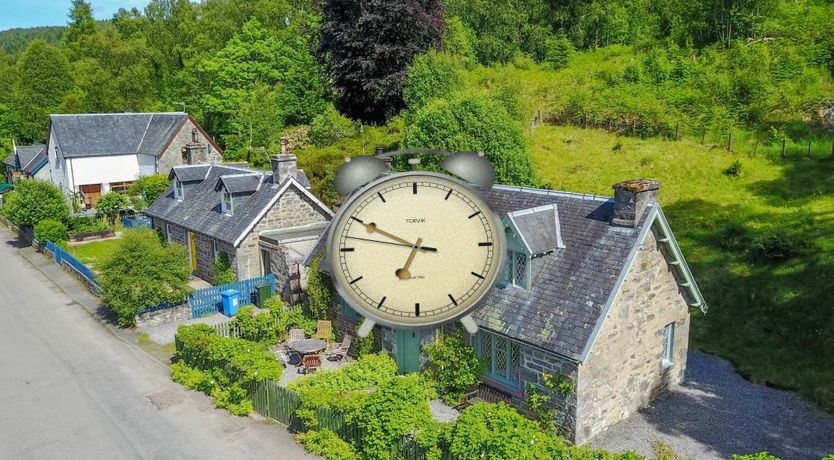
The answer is 6,49,47
